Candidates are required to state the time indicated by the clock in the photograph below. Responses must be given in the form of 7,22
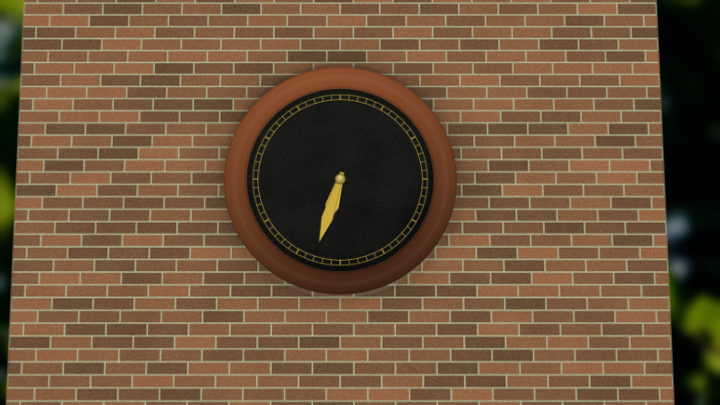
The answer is 6,33
